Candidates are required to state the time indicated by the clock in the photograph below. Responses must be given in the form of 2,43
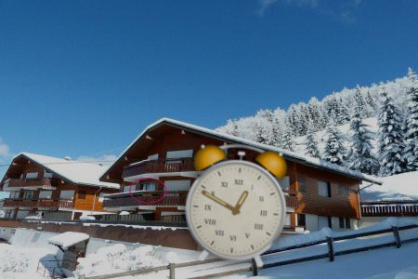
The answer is 12,49
